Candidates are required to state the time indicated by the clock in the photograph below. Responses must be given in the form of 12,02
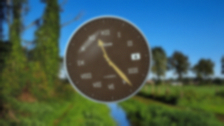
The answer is 11,24
